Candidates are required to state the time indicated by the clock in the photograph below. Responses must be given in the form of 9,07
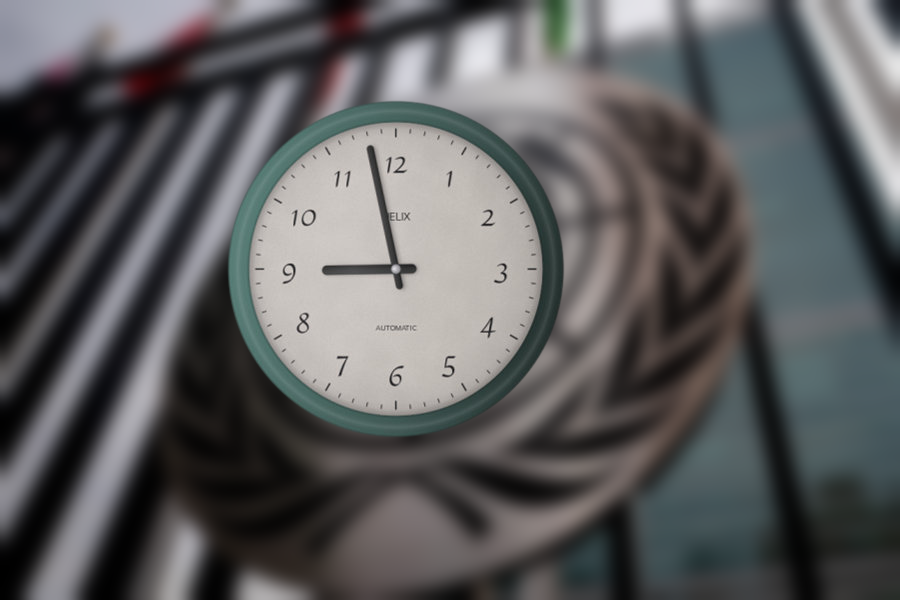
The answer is 8,58
